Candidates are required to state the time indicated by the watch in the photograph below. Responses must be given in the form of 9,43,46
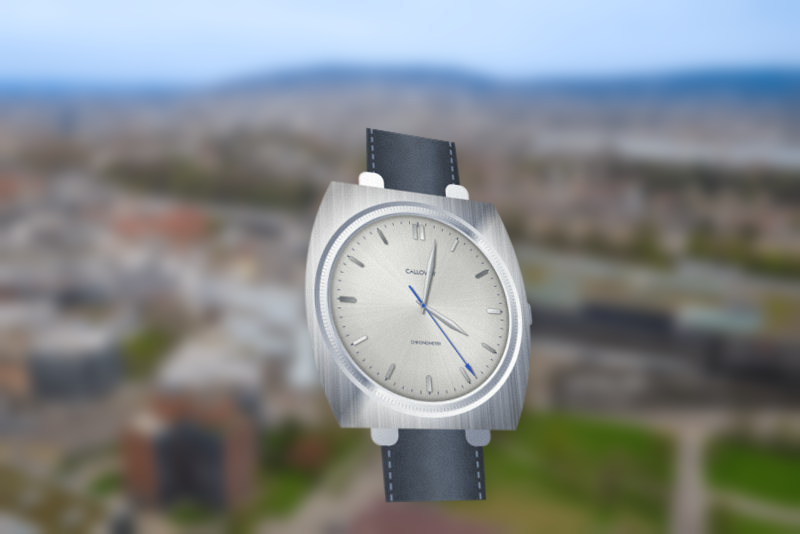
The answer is 4,02,24
